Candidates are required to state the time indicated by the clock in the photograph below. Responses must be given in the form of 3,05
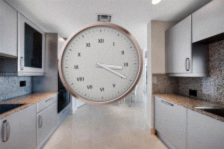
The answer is 3,20
